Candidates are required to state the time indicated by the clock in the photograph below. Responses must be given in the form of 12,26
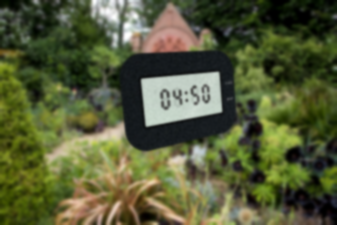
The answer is 4,50
